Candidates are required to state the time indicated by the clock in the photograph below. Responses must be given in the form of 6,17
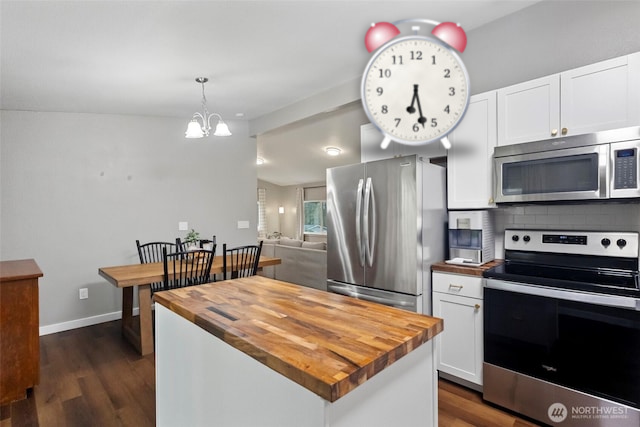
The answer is 6,28
